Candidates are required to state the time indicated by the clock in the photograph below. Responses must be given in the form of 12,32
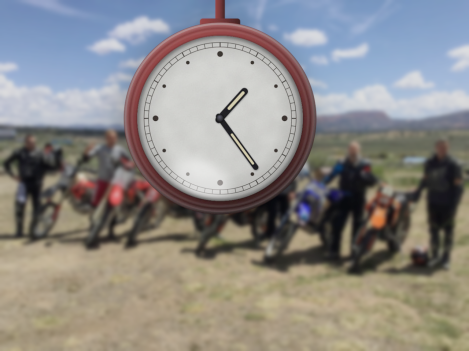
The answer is 1,24
